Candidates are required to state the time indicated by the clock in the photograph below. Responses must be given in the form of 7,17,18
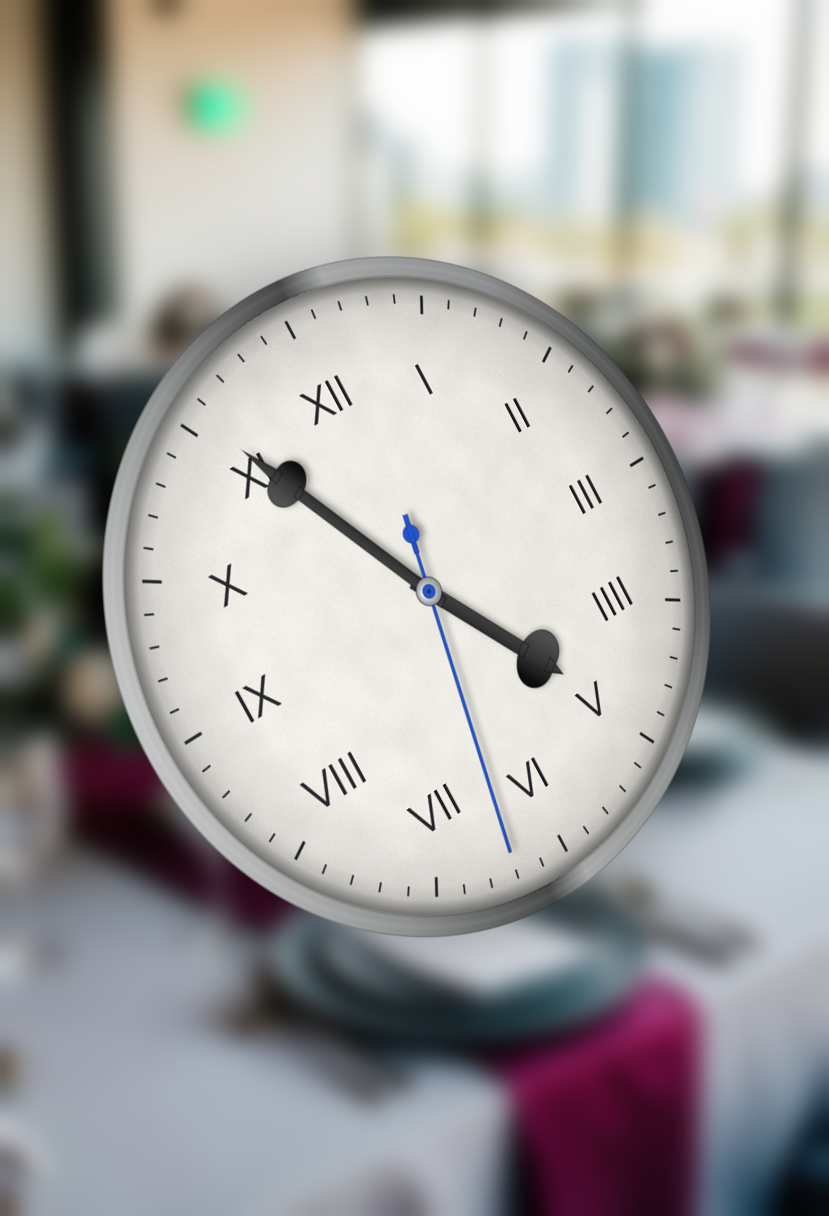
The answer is 4,55,32
